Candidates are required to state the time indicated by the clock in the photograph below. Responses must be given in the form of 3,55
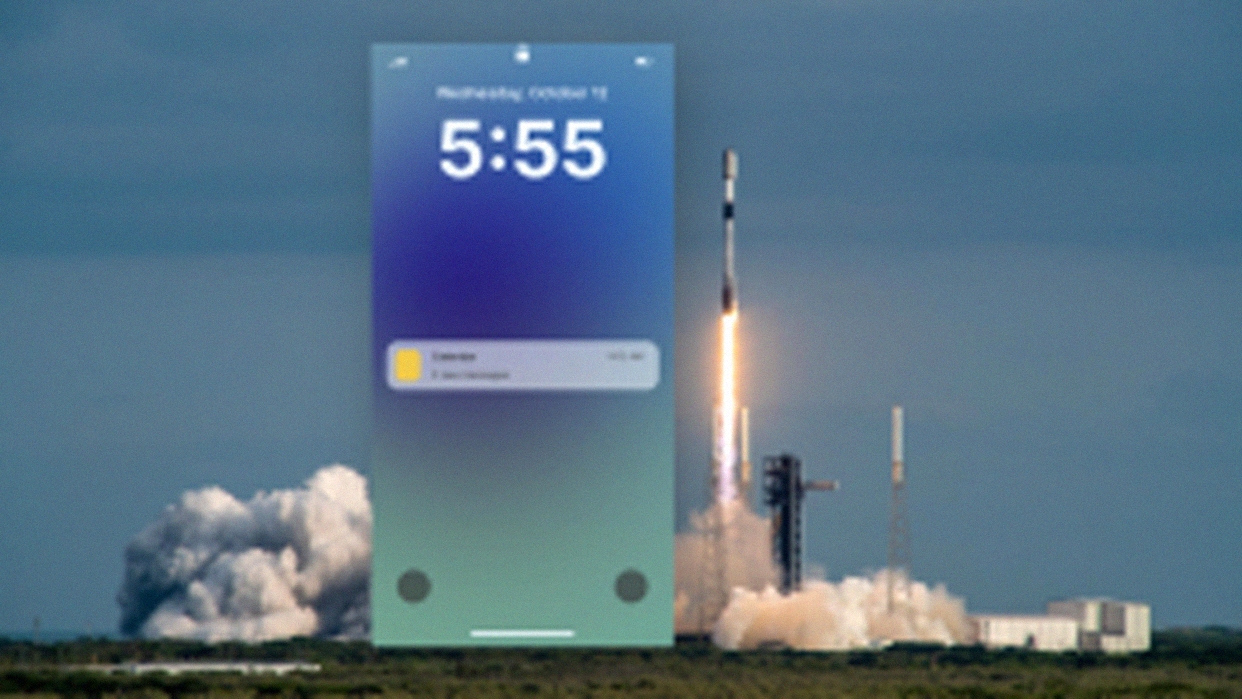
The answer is 5,55
